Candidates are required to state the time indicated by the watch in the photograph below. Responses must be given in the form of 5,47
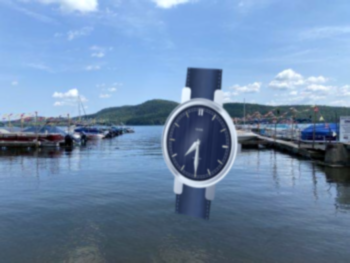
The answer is 7,30
